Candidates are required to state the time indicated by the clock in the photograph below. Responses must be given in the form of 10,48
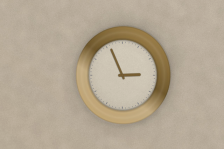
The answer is 2,56
